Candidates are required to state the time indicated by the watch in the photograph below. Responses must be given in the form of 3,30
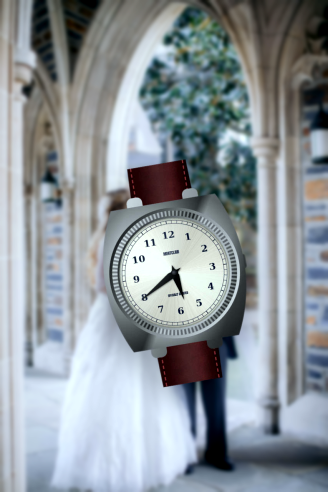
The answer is 5,40
